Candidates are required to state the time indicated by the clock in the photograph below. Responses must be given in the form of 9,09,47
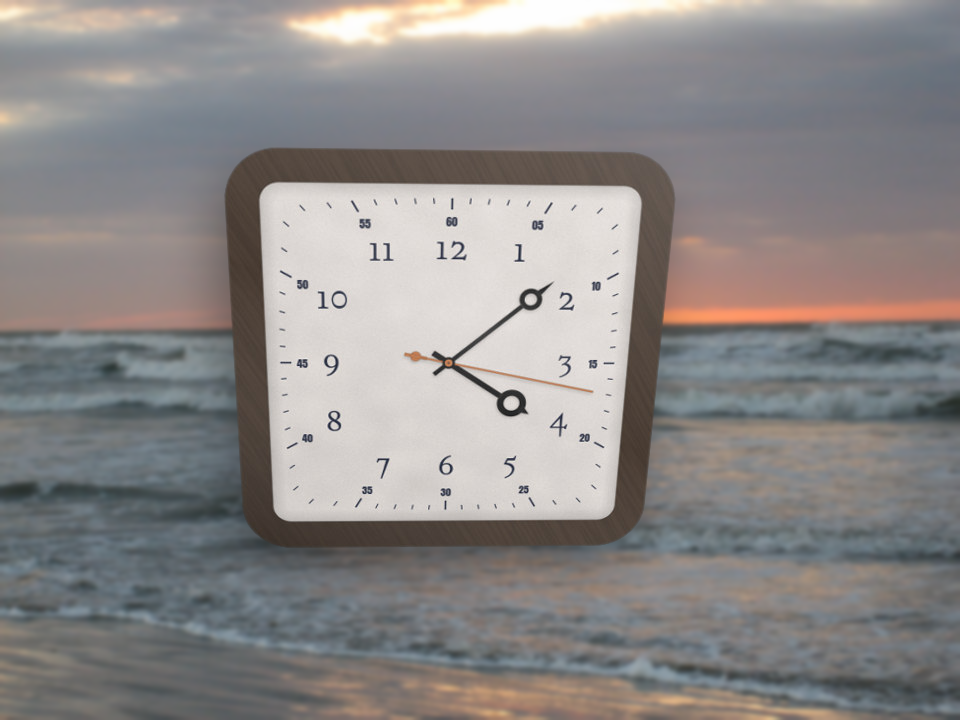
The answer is 4,08,17
